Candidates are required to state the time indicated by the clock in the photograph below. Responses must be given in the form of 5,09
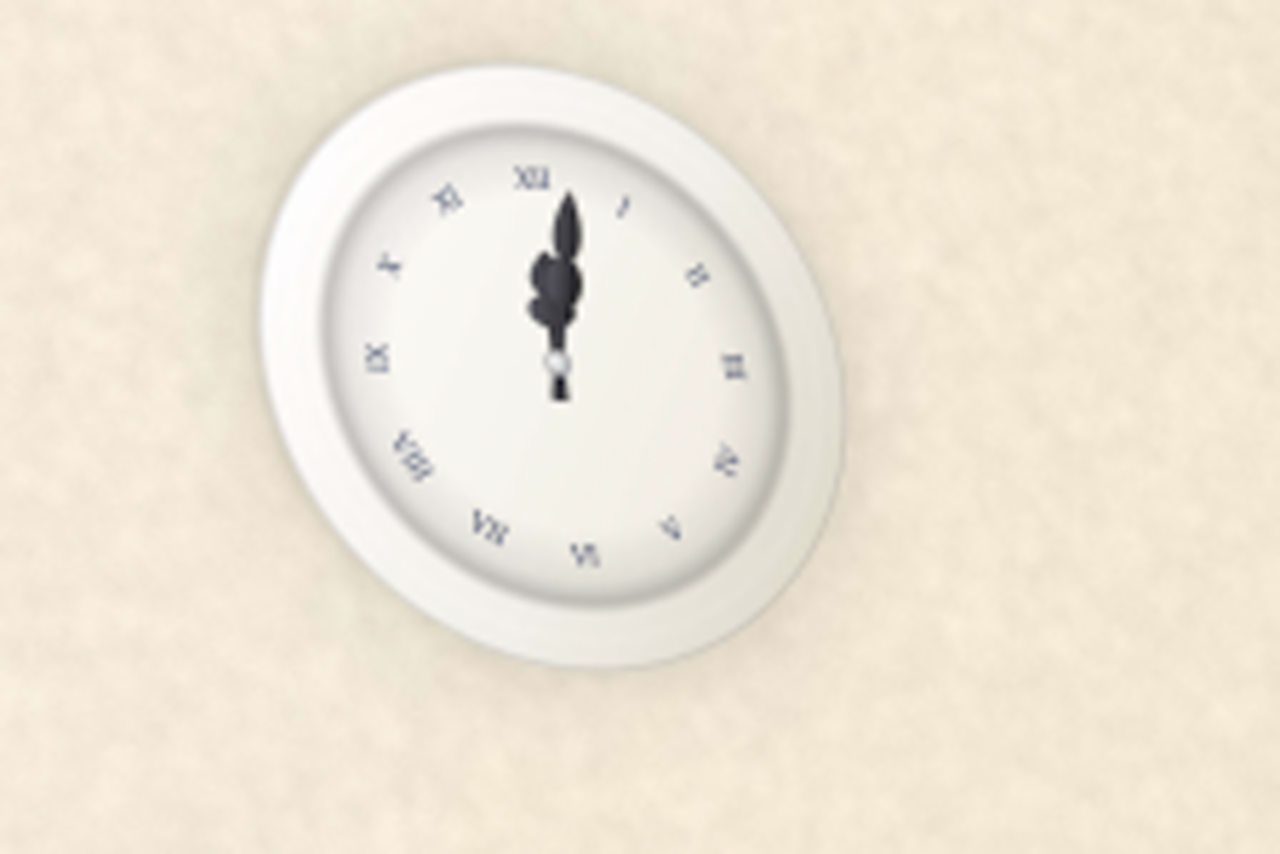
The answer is 12,02
